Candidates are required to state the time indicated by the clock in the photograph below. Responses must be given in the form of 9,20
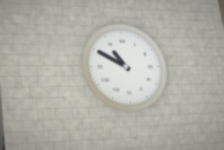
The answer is 10,50
